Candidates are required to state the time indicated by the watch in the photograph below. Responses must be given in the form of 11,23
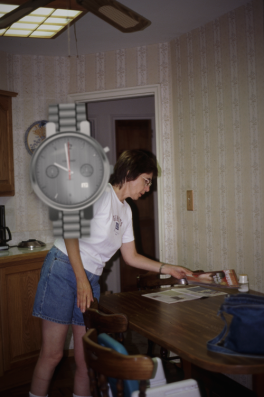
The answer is 9,59
